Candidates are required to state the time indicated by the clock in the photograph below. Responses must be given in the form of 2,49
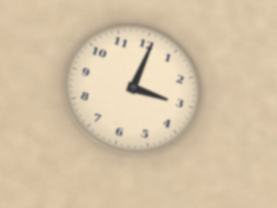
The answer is 3,01
